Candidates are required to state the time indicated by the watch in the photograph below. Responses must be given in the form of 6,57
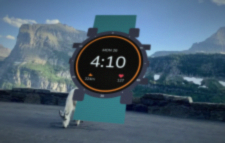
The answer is 4,10
